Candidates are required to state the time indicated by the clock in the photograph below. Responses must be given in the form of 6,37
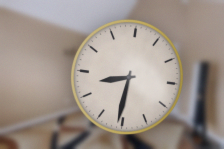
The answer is 8,31
